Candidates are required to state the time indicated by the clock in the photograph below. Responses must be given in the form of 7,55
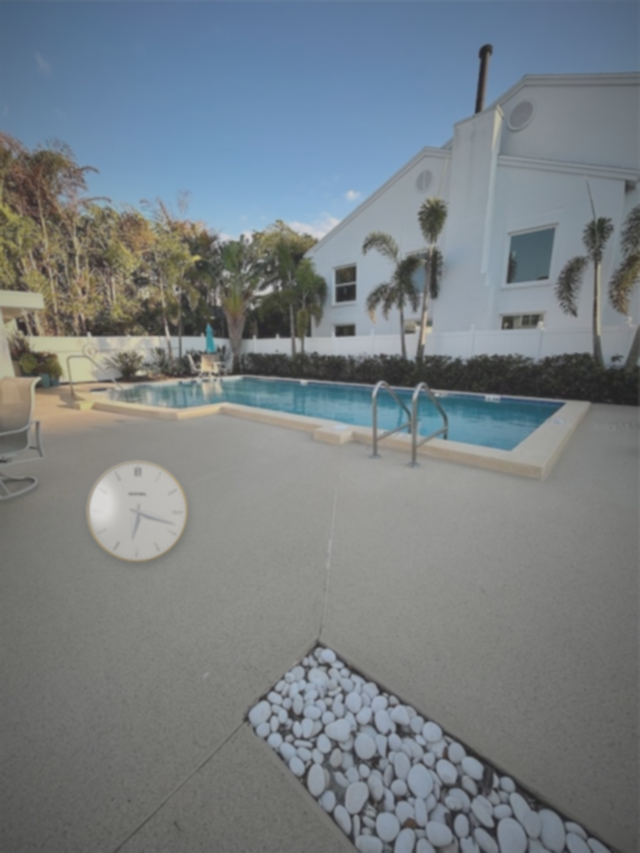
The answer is 6,18
